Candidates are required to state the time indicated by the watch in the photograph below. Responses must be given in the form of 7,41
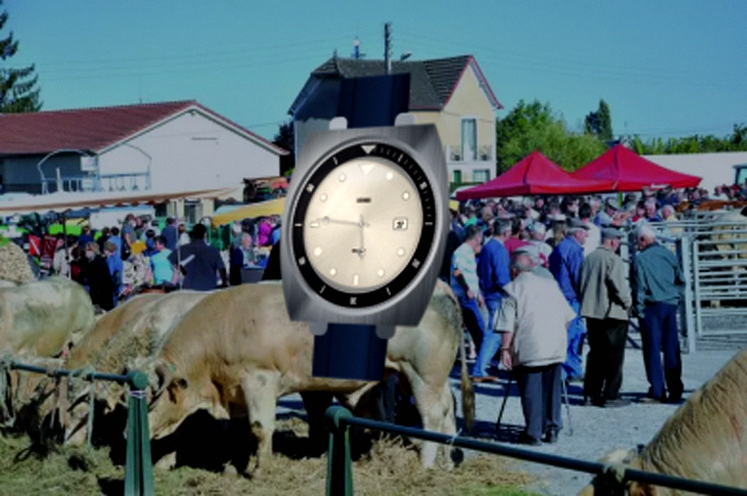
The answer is 5,46
